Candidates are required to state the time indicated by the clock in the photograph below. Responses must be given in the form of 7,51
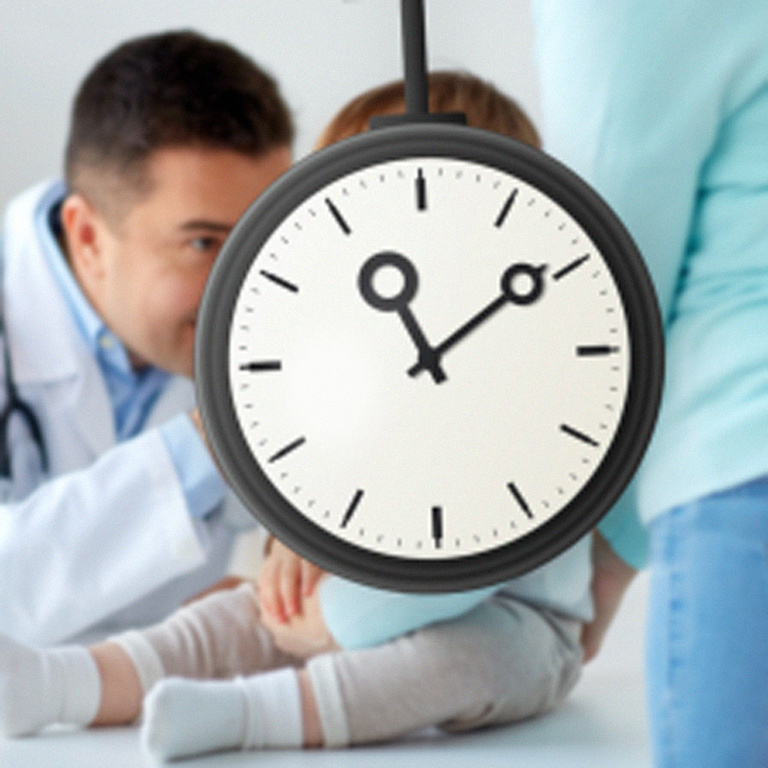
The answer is 11,09
